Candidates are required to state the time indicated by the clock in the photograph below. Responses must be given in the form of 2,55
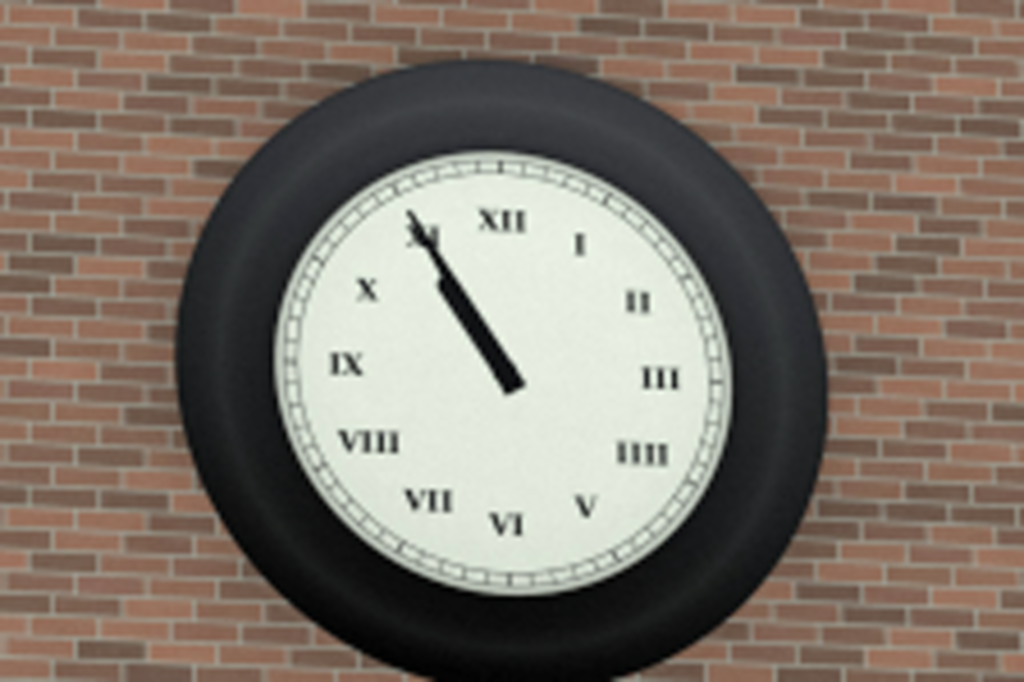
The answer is 10,55
